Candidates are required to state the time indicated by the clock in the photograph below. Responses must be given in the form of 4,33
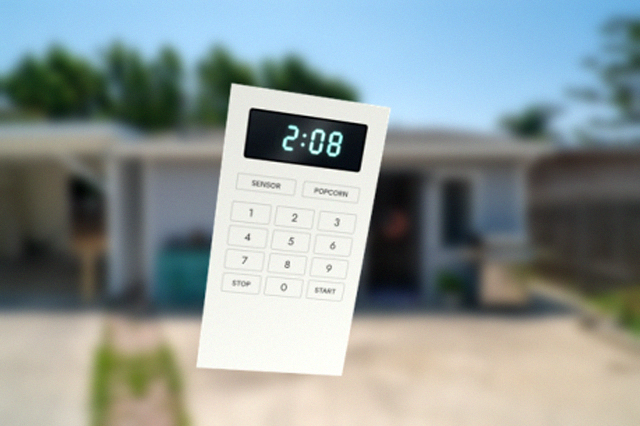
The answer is 2,08
